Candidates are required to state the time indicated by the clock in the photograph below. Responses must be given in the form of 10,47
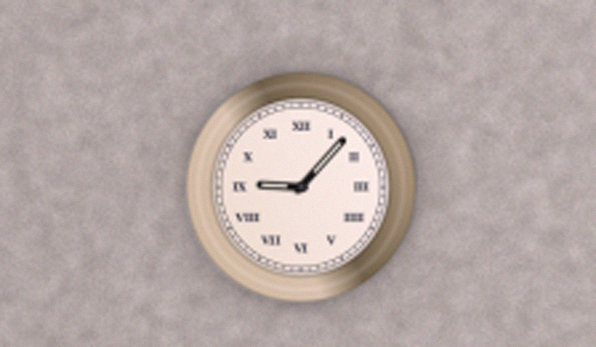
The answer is 9,07
